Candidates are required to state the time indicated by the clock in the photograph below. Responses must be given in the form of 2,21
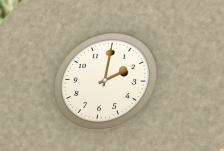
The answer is 2,00
